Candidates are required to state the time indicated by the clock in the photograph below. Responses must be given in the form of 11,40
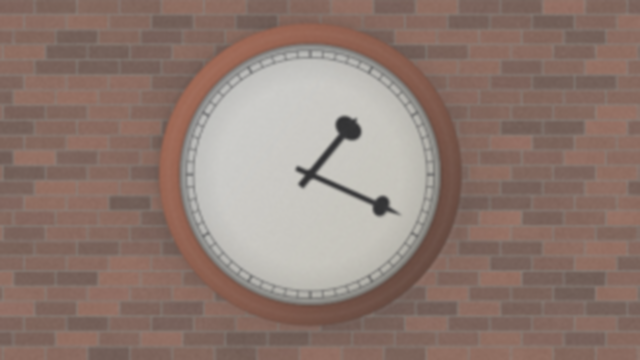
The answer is 1,19
